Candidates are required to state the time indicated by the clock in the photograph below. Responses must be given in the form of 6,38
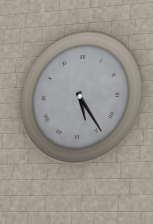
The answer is 5,24
